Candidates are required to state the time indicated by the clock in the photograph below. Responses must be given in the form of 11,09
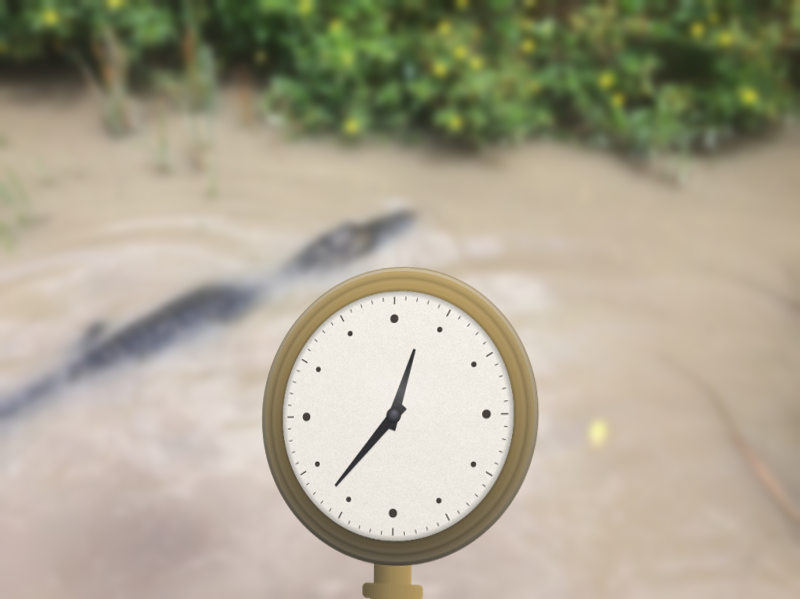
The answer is 12,37
